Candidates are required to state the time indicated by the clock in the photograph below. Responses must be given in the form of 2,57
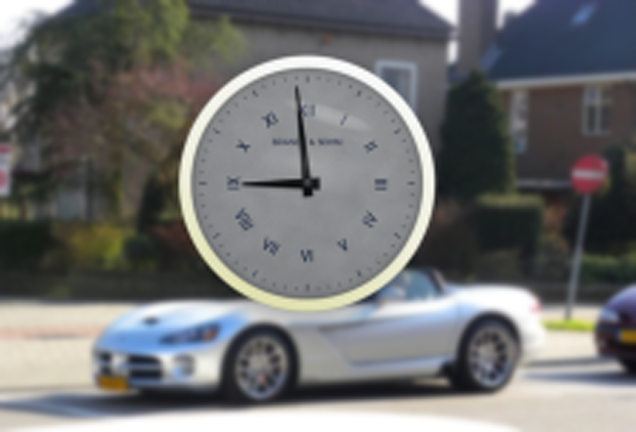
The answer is 8,59
